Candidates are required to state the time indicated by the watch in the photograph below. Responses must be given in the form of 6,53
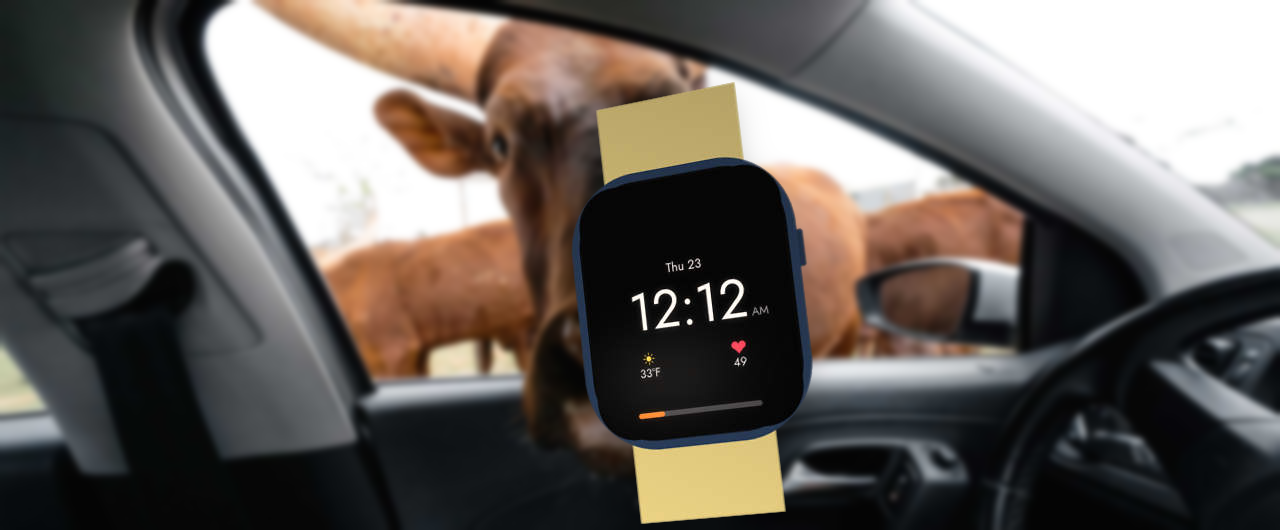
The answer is 12,12
